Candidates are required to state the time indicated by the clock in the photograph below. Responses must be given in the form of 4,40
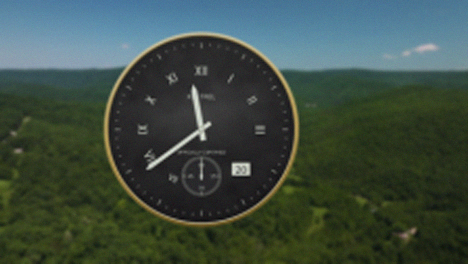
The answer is 11,39
